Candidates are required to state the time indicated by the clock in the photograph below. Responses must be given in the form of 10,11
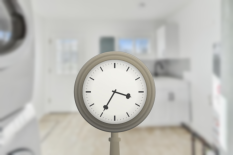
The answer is 3,35
